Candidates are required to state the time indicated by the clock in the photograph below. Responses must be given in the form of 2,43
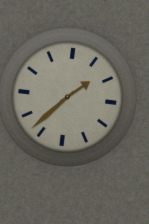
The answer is 1,37
